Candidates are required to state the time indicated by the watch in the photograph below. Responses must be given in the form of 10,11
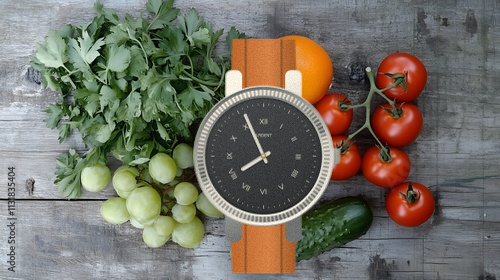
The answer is 7,56
